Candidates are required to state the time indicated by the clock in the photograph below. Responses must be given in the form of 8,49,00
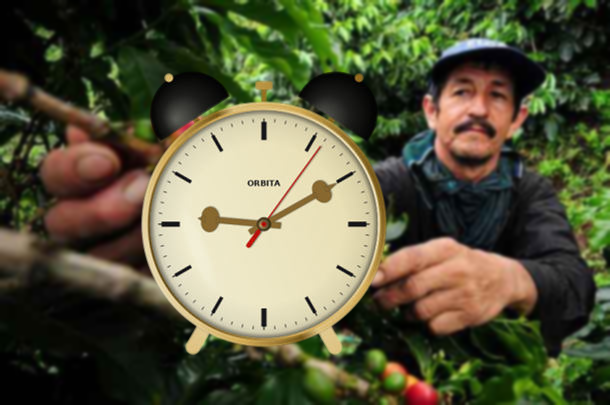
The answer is 9,10,06
